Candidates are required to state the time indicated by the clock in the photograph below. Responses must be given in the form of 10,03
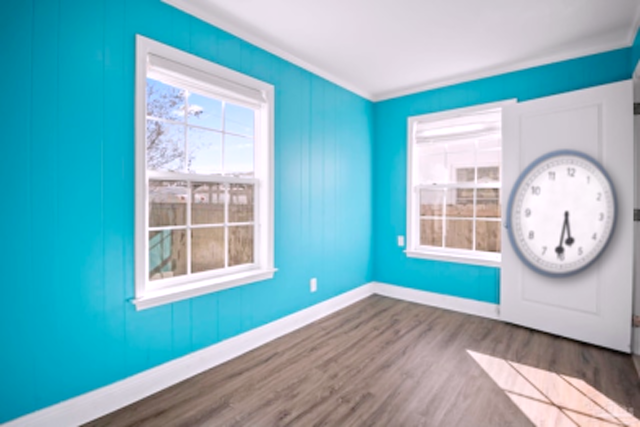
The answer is 5,31
